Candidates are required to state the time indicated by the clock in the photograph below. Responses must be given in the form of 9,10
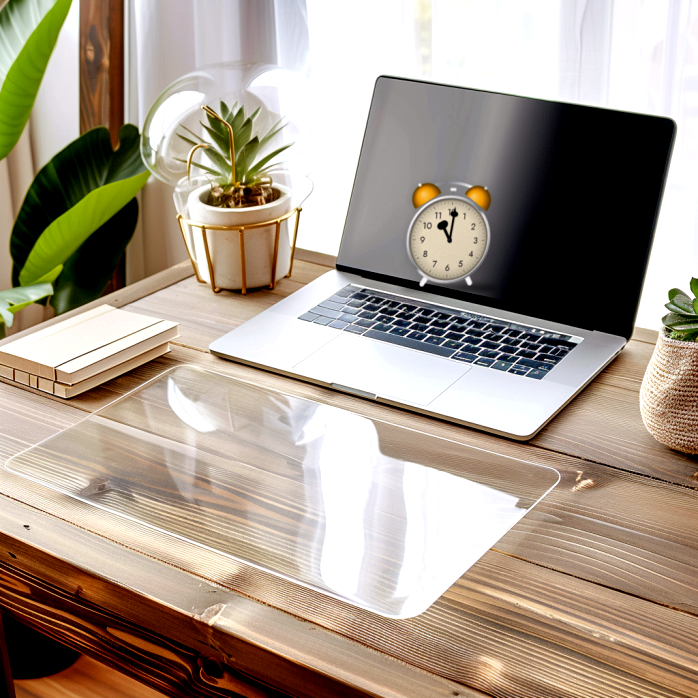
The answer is 11,01
